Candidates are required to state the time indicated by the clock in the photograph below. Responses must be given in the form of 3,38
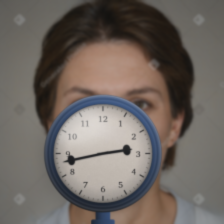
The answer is 2,43
